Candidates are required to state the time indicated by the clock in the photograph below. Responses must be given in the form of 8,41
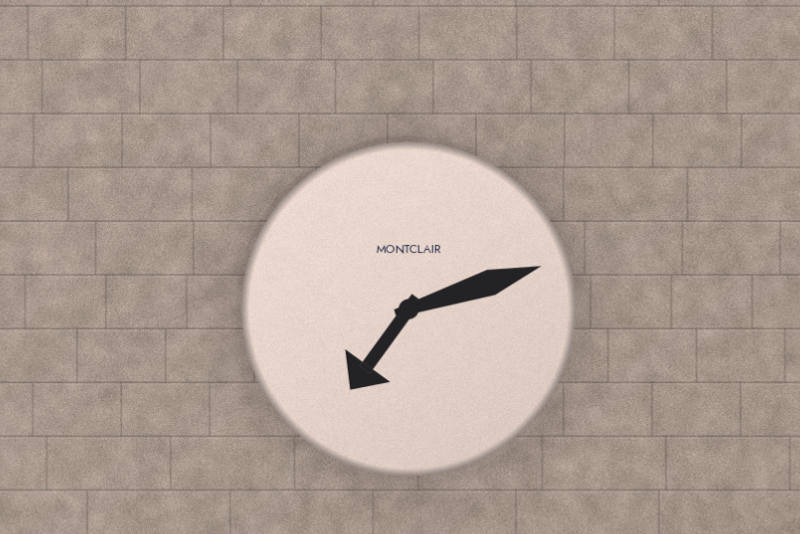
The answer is 7,12
